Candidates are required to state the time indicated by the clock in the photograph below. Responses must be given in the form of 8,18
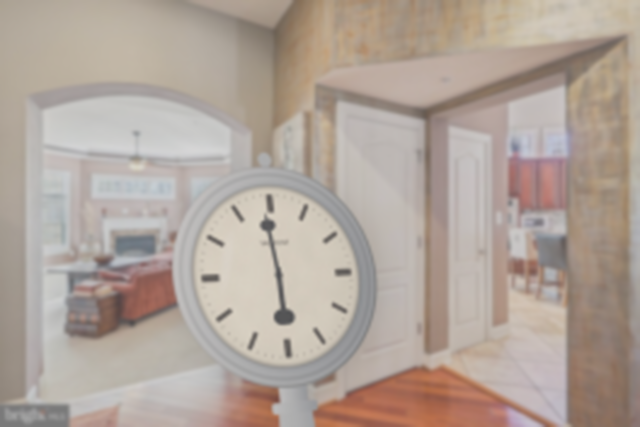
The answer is 5,59
